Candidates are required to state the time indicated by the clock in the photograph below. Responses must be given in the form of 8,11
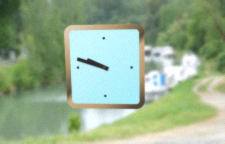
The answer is 9,48
